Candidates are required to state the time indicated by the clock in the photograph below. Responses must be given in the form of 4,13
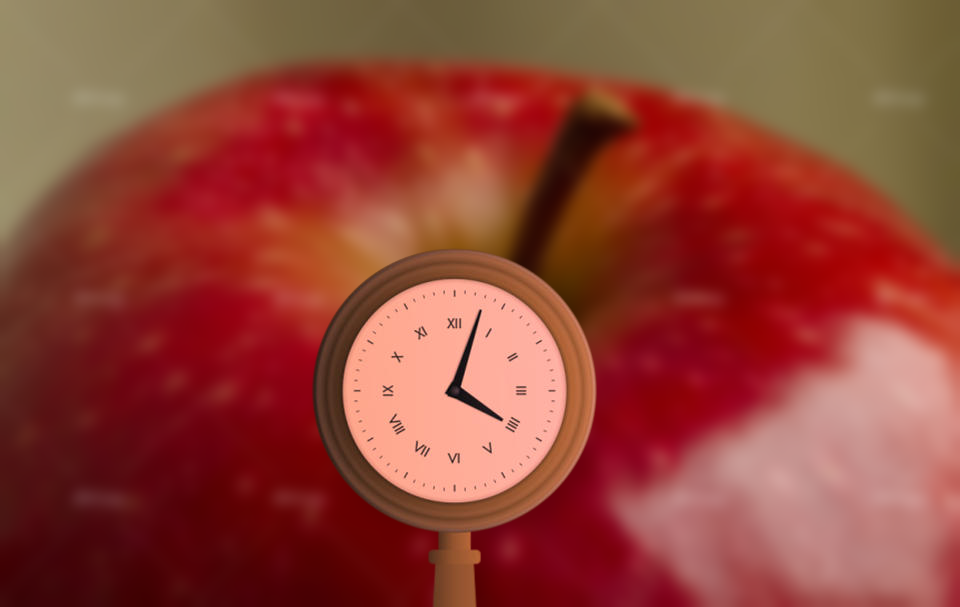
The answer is 4,03
